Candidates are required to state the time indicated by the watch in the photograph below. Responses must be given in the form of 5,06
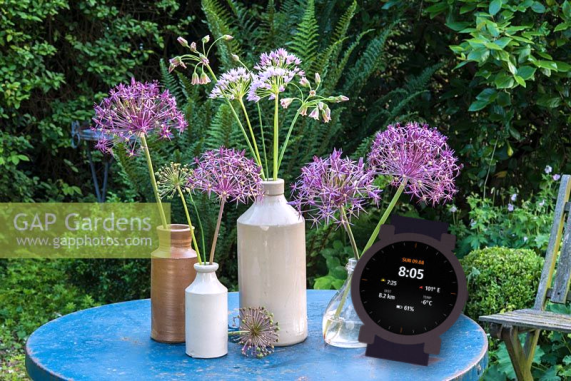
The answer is 8,05
